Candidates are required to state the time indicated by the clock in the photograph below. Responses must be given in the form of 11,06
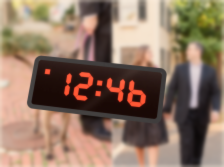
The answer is 12,46
